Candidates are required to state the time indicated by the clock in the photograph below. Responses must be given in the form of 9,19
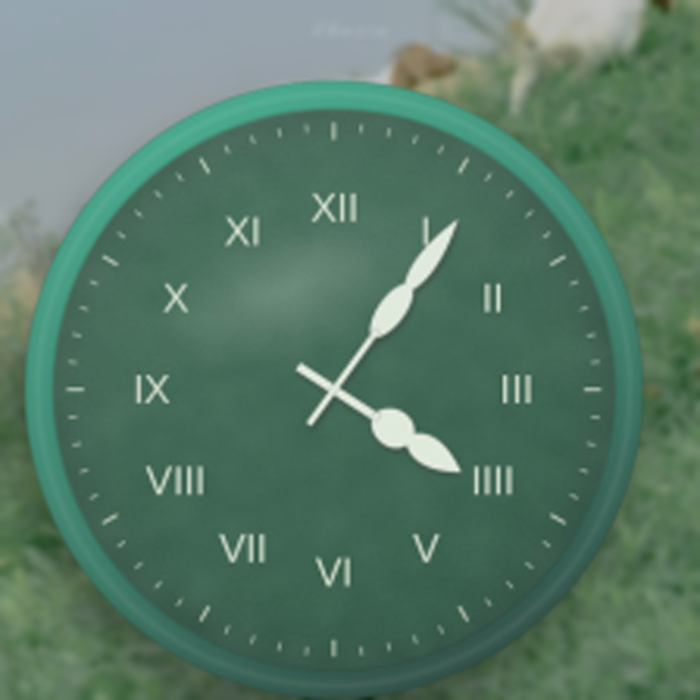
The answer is 4,06
